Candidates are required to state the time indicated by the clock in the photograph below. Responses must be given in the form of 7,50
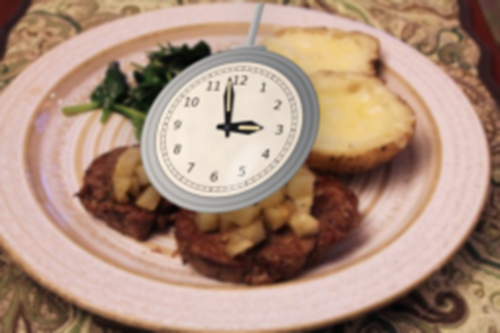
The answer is 2,58
